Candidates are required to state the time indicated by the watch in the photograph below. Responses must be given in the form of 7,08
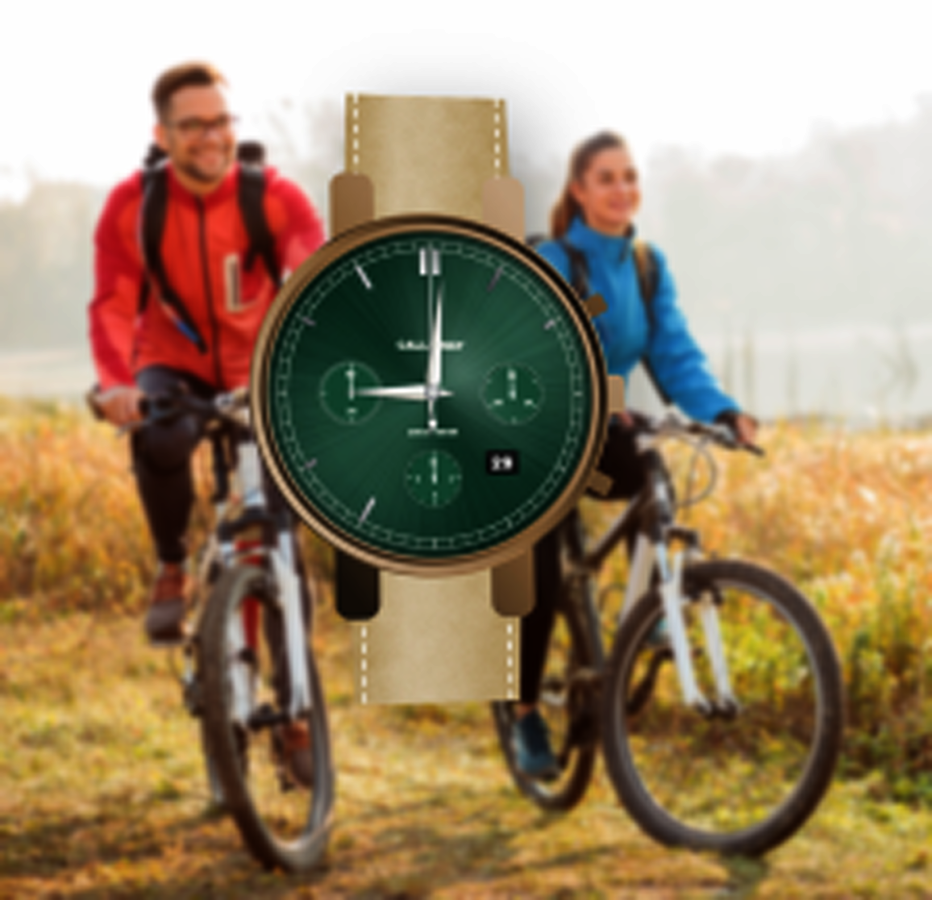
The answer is 9,01
